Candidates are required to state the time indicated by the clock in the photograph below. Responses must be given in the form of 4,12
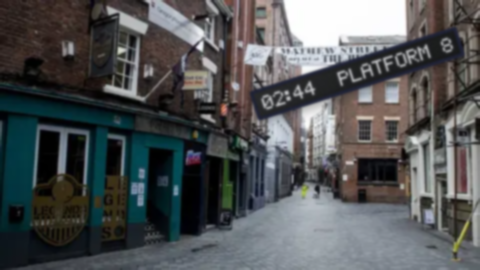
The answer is 2,44
